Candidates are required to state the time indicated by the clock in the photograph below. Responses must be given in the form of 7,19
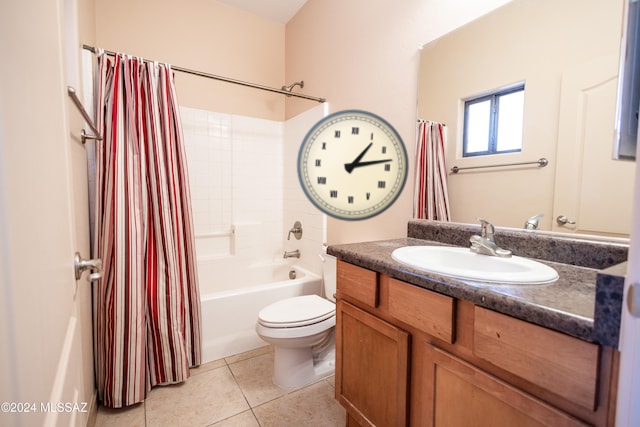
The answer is 1,13
